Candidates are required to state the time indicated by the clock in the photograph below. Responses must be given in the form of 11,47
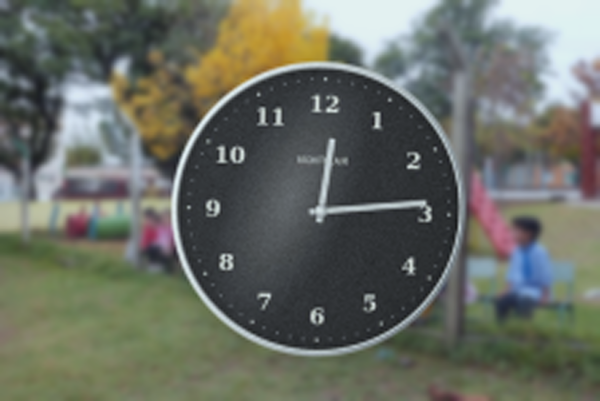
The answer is 12,14
